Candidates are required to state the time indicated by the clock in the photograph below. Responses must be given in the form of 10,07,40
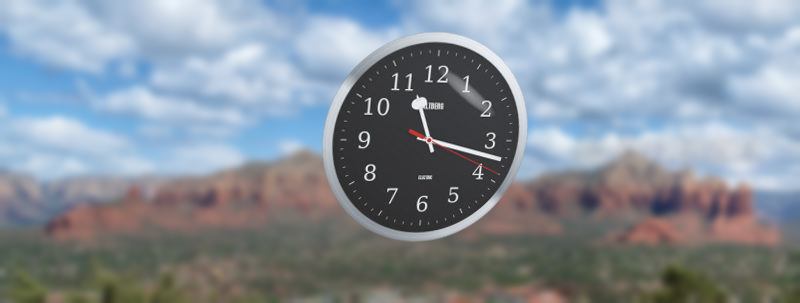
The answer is 11,17,19
